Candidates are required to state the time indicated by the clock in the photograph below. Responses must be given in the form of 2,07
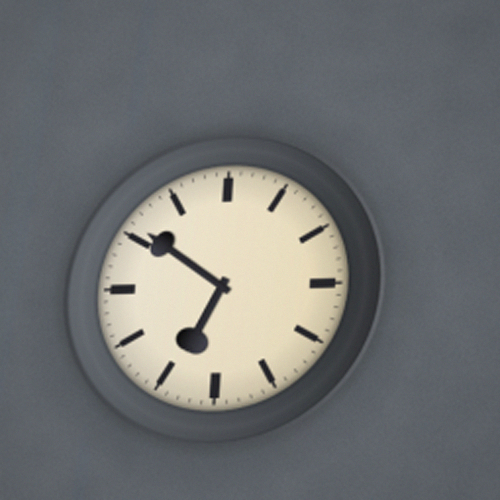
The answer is 6,51
